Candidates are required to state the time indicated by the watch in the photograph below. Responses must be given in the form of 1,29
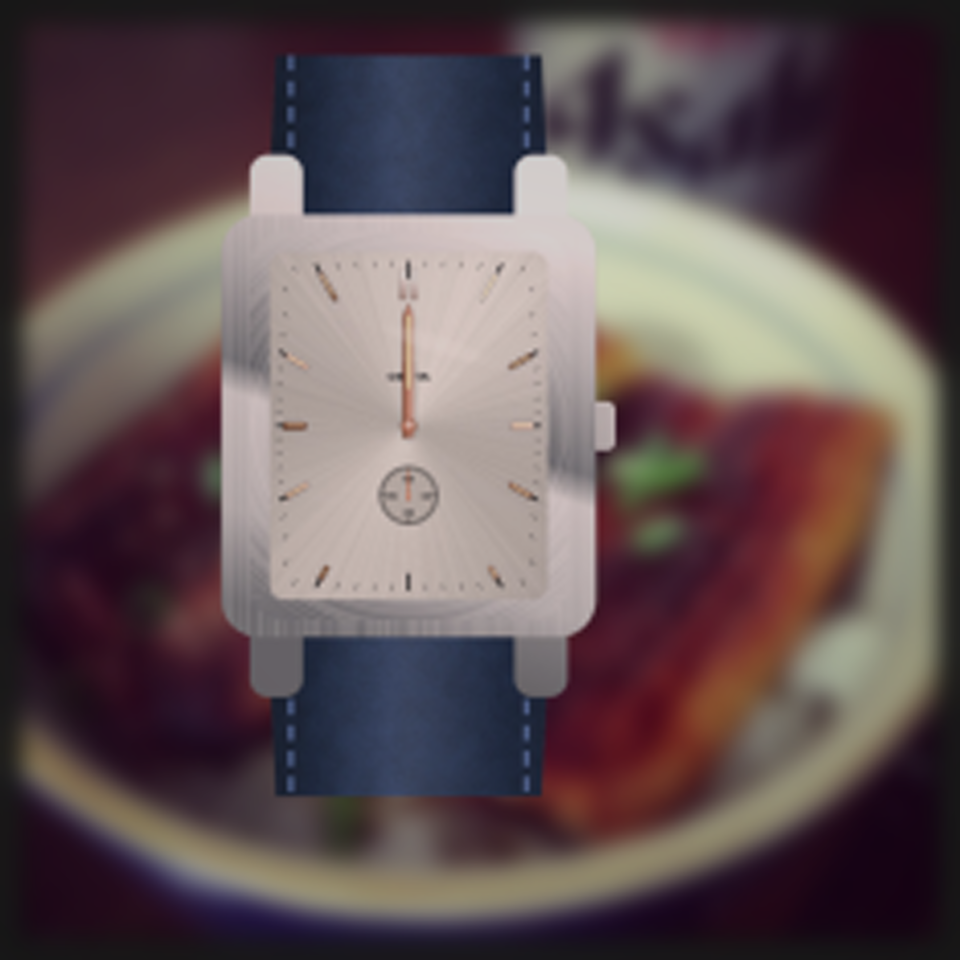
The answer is 12,00
